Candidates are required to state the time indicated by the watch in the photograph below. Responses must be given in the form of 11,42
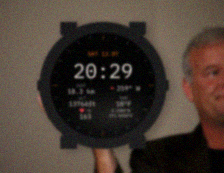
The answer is 20,29
